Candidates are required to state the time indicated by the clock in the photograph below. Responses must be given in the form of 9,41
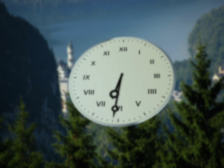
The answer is 6,31
